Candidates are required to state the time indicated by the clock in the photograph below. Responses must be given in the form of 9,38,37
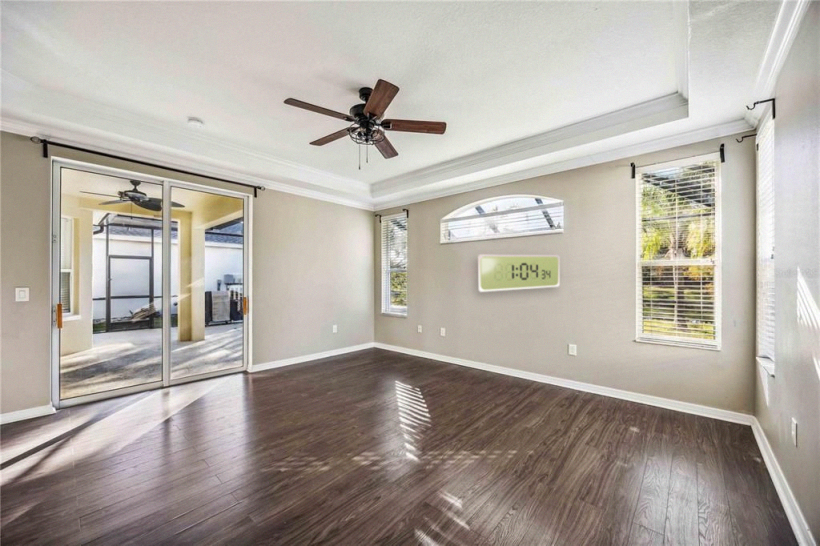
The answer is 1,04,34
